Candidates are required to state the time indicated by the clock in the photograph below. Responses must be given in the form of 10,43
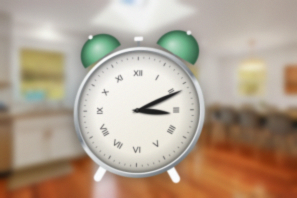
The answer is 3,11
